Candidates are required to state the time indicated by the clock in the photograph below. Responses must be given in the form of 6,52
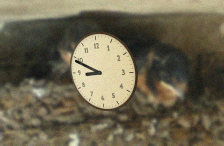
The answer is 8,49
